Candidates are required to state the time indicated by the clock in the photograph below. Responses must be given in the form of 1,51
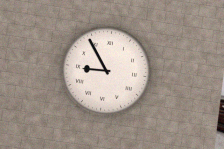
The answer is 8,54
